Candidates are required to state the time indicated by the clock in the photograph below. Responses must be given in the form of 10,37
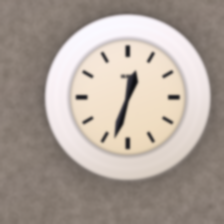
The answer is 12,33
